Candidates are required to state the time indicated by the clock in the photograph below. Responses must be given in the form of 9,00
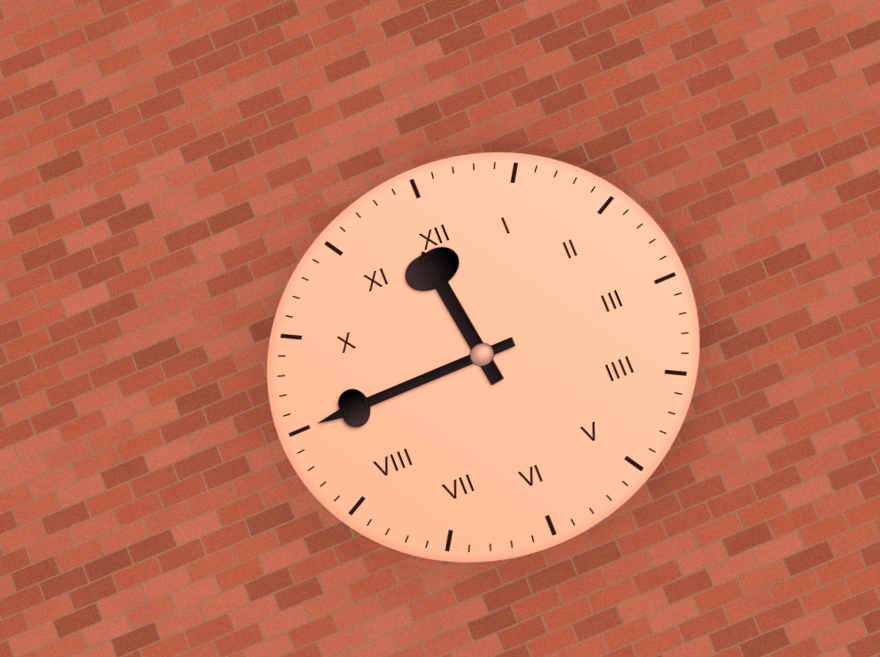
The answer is 11,45
